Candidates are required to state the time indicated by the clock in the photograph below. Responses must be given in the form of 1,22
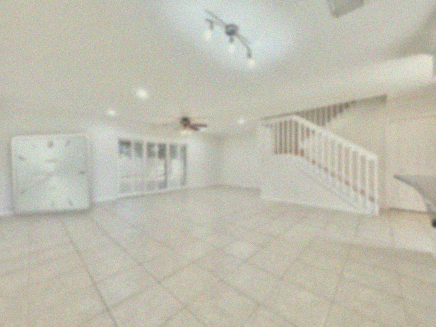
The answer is 8,41
